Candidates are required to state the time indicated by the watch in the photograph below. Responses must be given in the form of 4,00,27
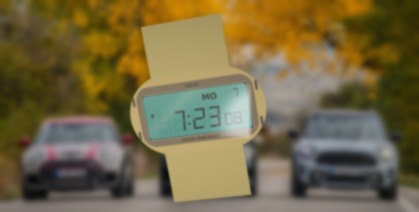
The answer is 7,23,08
